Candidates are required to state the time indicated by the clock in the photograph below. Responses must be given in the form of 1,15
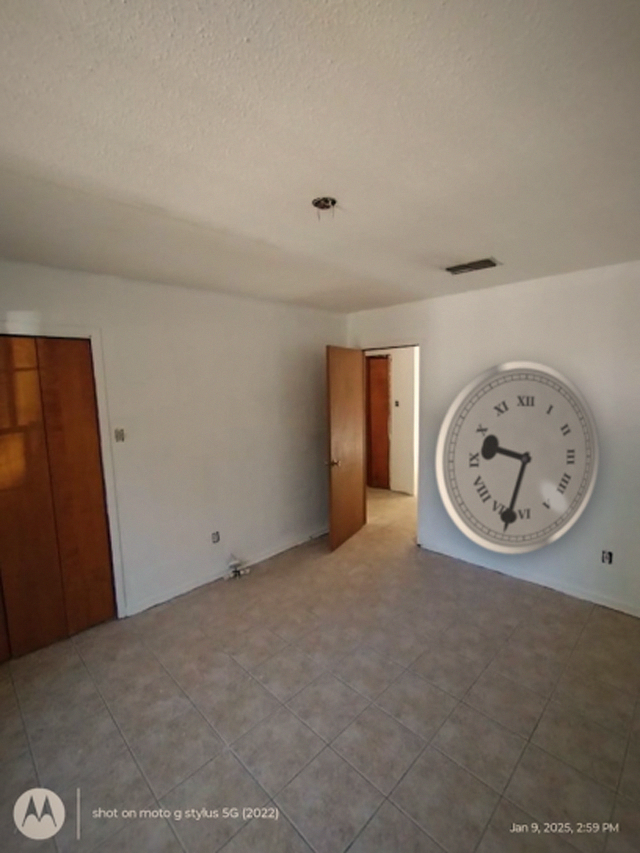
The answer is 9,33
